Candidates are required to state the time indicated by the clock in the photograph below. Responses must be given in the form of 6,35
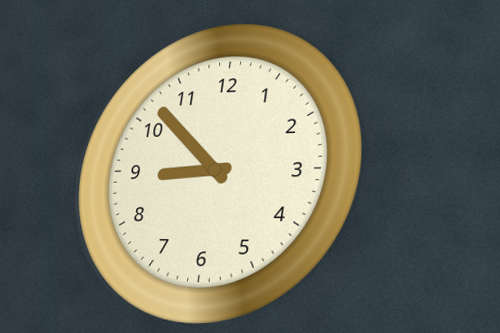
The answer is 8,52
